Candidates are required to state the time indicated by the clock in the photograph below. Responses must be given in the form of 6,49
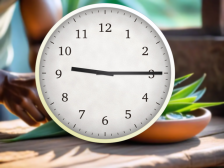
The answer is 9,15
